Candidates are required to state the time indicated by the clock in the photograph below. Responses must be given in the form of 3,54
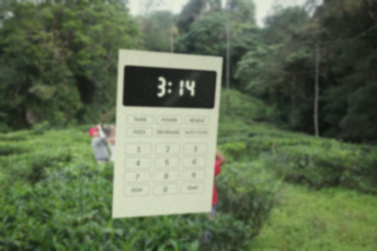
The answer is 3,14
